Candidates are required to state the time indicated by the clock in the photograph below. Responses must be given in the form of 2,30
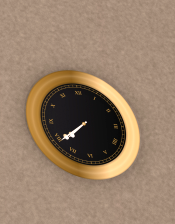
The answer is 7,39
